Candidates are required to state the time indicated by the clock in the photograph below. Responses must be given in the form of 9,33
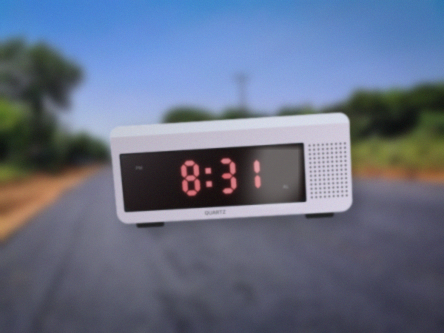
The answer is 8,31
